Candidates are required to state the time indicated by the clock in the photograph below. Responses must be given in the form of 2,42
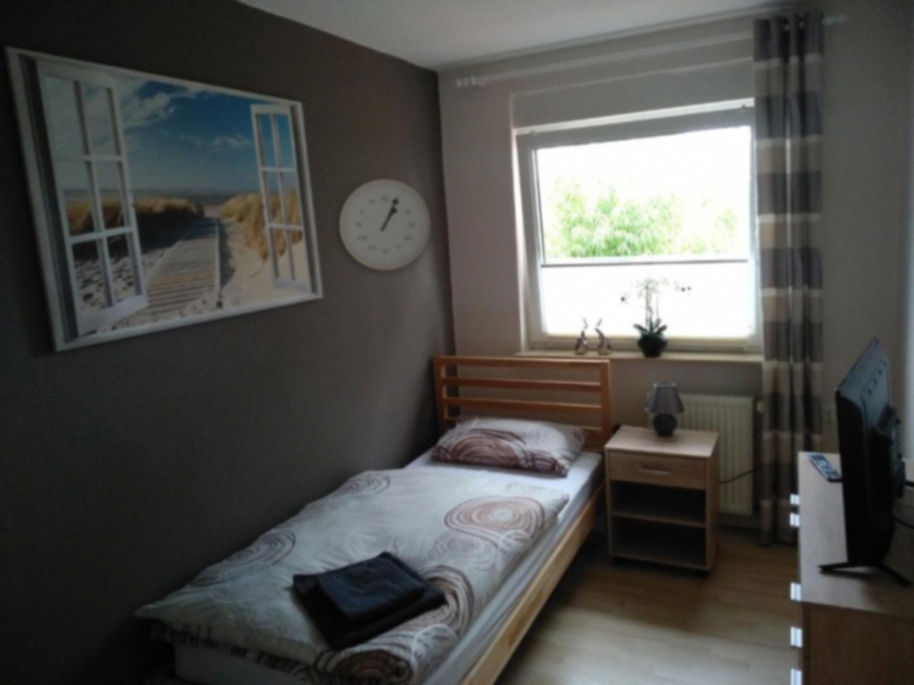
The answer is 1,04
